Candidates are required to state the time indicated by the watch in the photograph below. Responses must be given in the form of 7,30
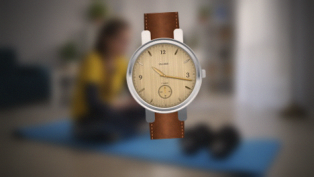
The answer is 10,17
